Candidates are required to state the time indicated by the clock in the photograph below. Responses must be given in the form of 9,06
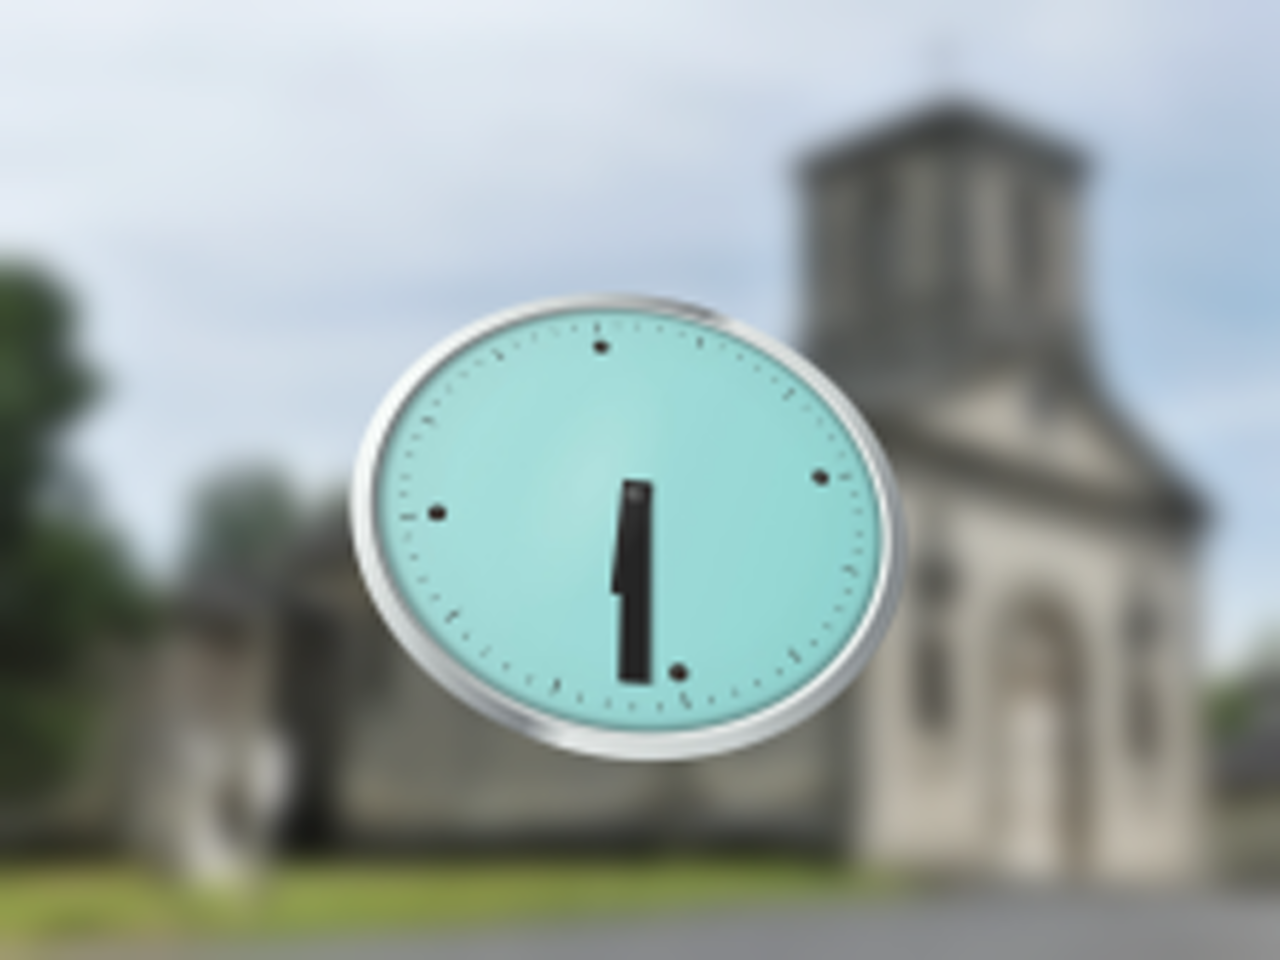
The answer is 6,32
